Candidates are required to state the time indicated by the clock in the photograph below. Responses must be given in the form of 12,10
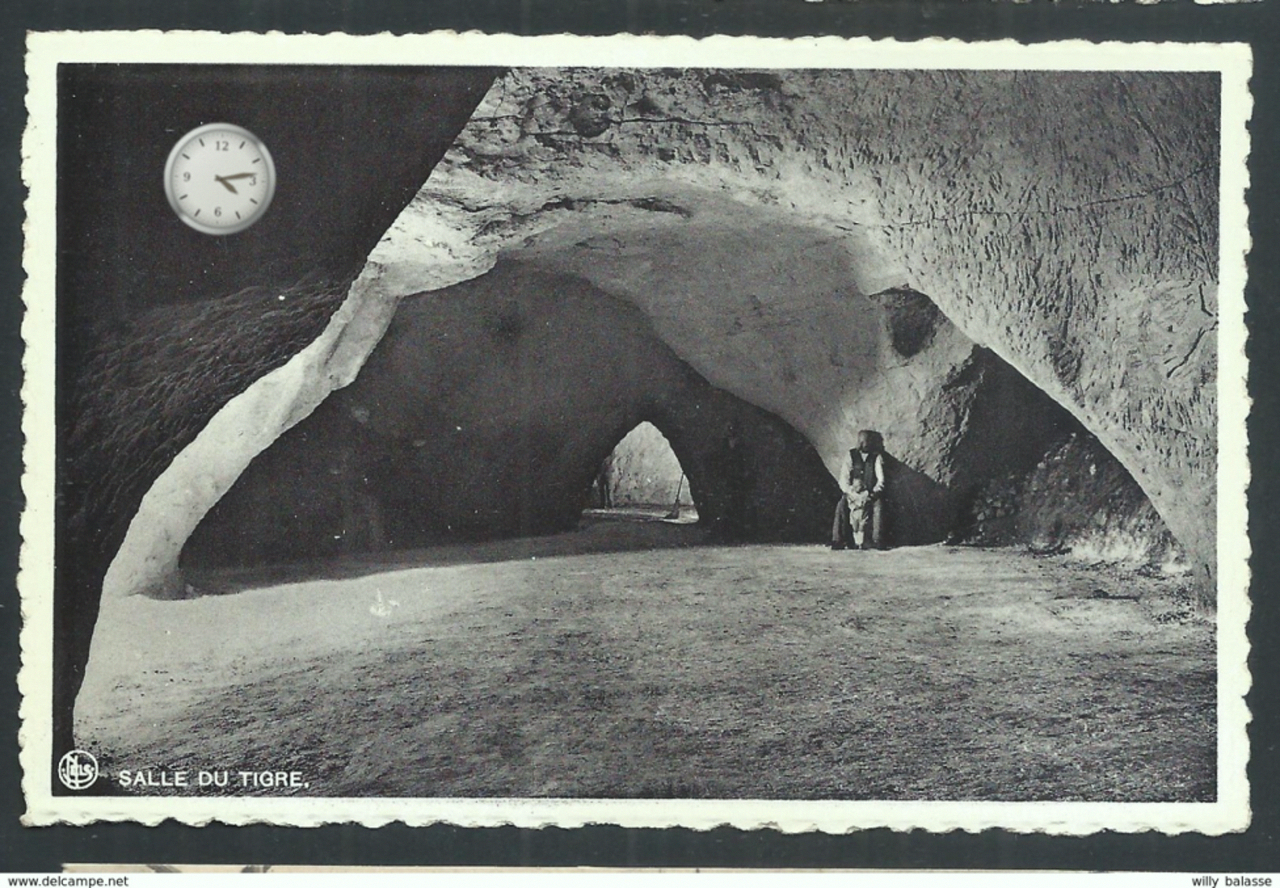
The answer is 4,13
